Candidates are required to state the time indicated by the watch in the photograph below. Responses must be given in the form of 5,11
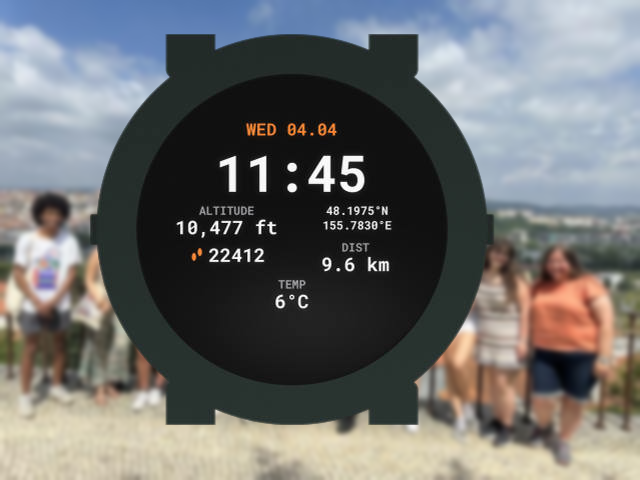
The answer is 11,45
